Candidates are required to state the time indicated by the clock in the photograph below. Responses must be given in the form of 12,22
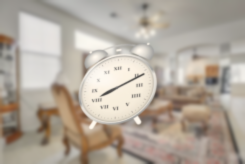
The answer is 8,11
